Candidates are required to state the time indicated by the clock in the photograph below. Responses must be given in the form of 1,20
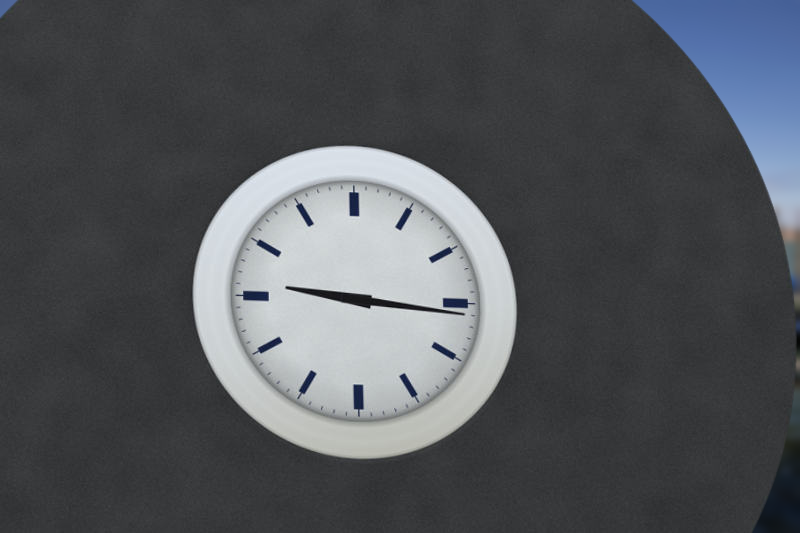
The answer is 9,16
